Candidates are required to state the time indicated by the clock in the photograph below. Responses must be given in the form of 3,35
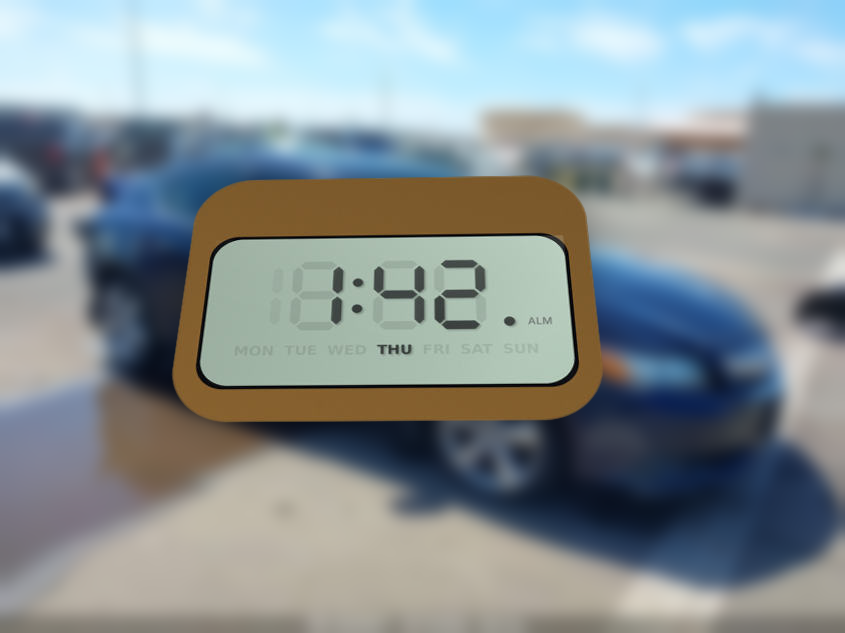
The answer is 1,42
